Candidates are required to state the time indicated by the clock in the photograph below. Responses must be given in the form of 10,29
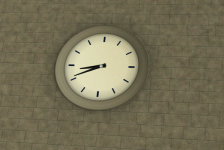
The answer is 8,41
